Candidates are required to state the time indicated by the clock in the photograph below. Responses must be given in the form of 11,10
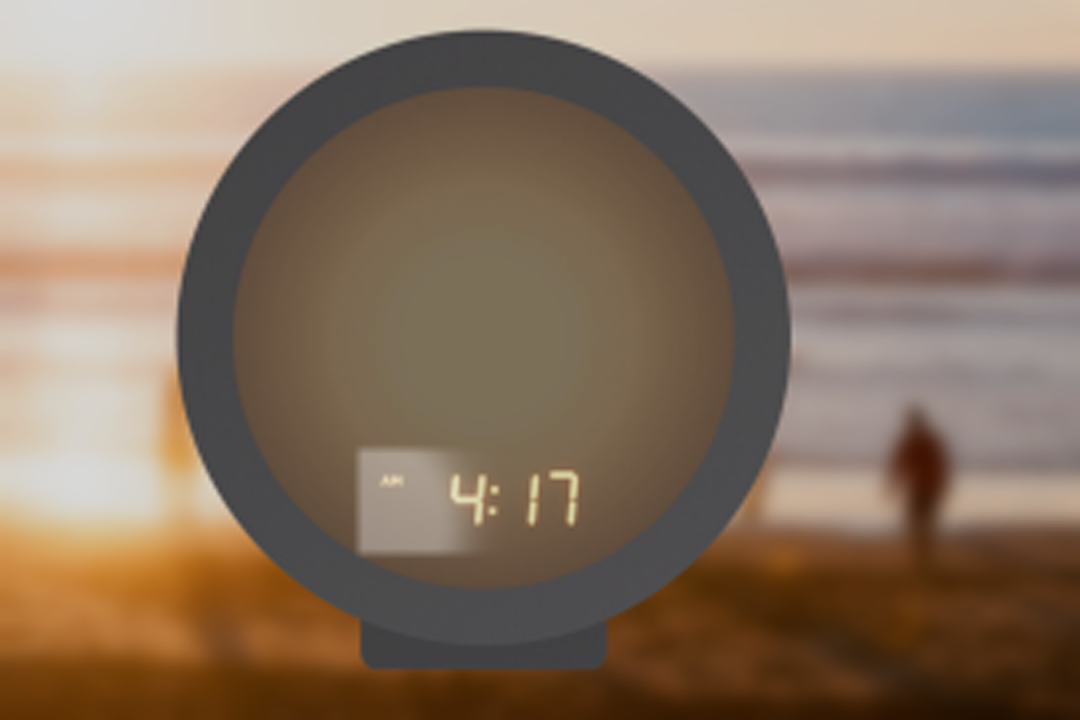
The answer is 4,17
